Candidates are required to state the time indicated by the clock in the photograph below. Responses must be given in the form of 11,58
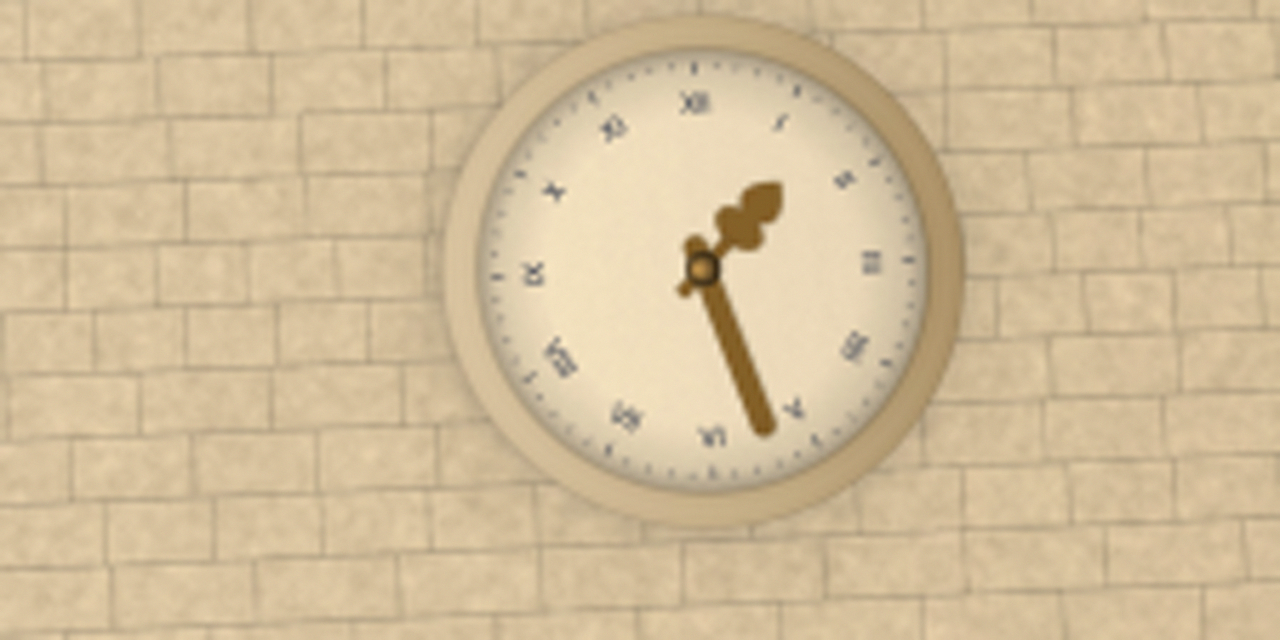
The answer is 1,27
